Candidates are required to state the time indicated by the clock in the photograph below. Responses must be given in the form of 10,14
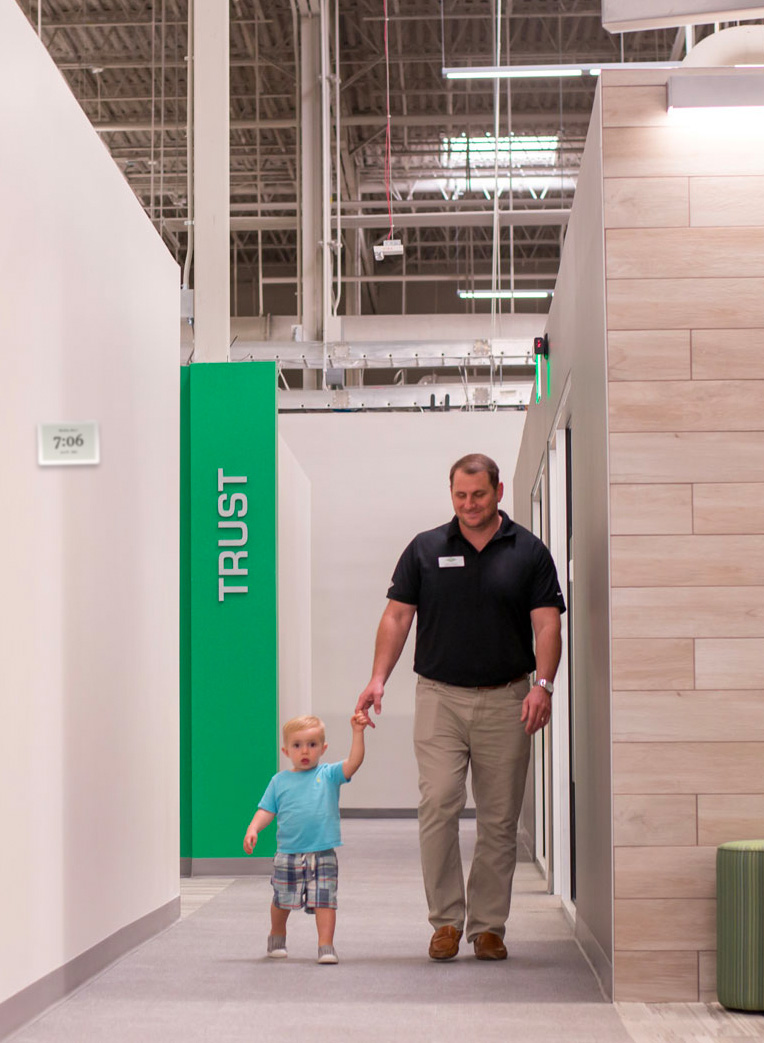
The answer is 7,06
